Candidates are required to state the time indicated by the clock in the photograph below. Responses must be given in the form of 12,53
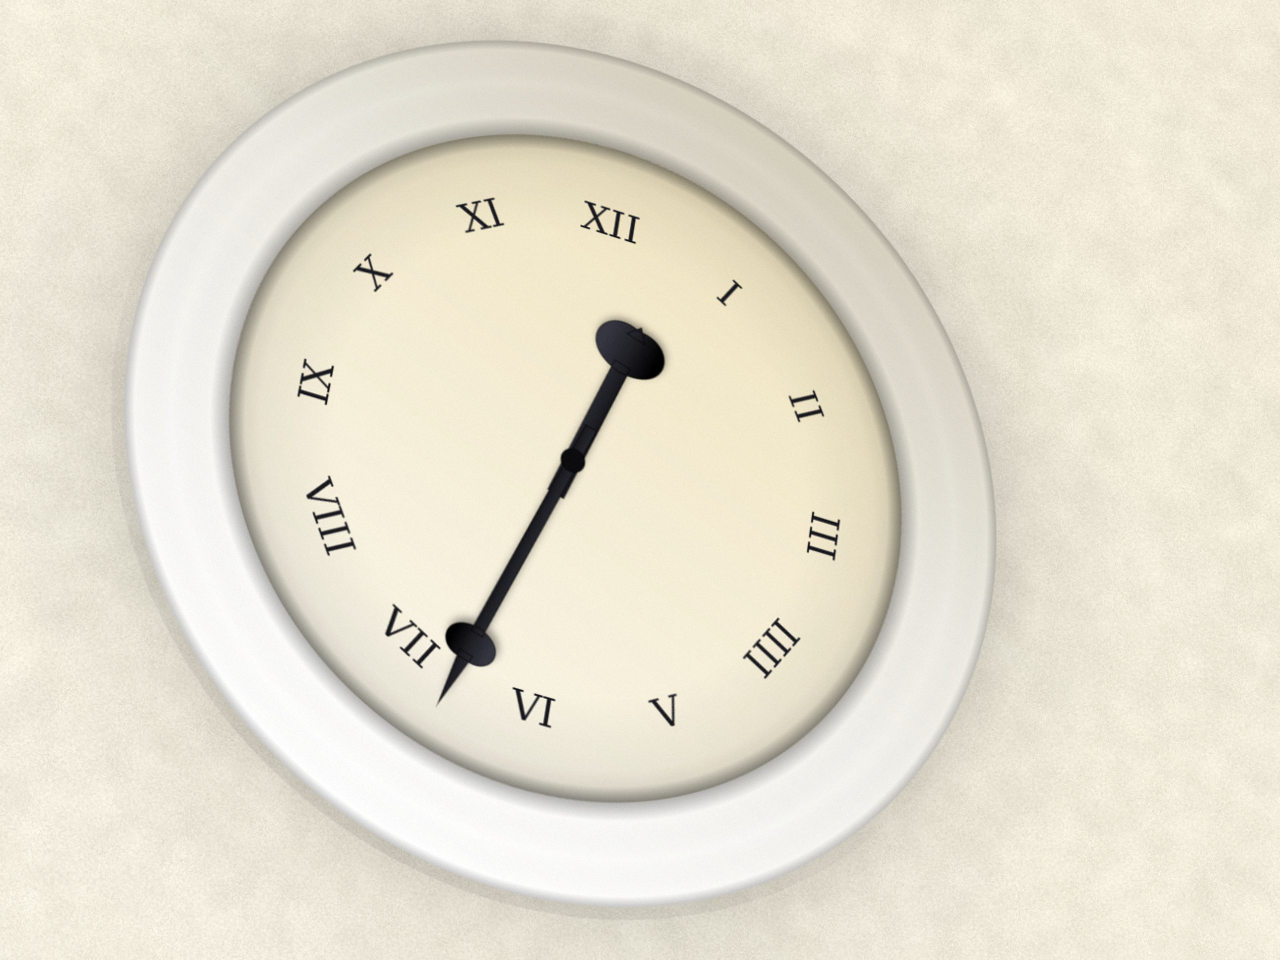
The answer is 12,33
